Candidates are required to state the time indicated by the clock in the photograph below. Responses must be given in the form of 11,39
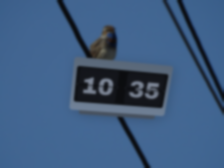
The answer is 10,35
